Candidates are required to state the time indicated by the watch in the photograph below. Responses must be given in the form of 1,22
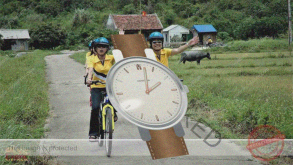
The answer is 2,02
